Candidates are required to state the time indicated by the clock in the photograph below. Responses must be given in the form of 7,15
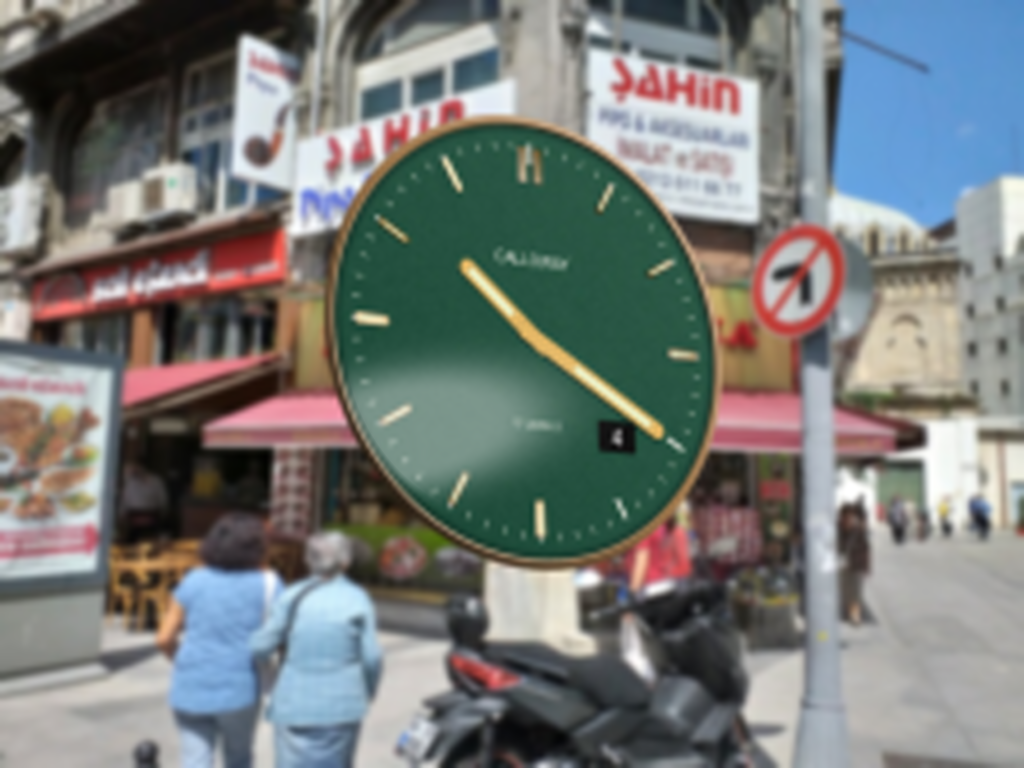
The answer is 10,20
